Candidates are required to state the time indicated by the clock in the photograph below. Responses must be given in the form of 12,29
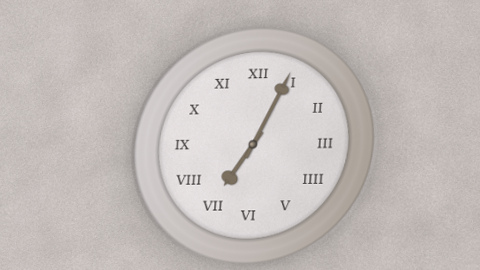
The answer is 7,04
